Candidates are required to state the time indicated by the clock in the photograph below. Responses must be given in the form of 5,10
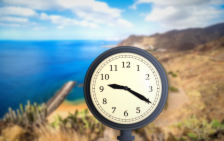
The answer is 9,20
